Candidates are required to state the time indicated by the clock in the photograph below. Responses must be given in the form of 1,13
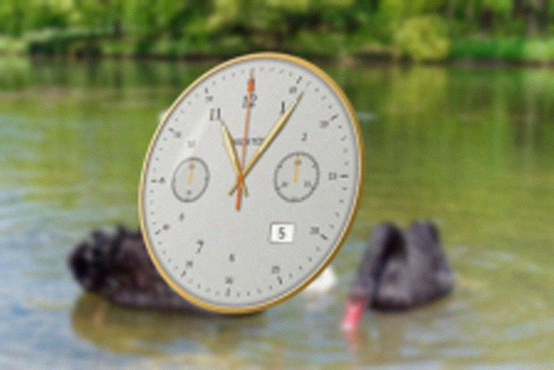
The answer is 11,06
